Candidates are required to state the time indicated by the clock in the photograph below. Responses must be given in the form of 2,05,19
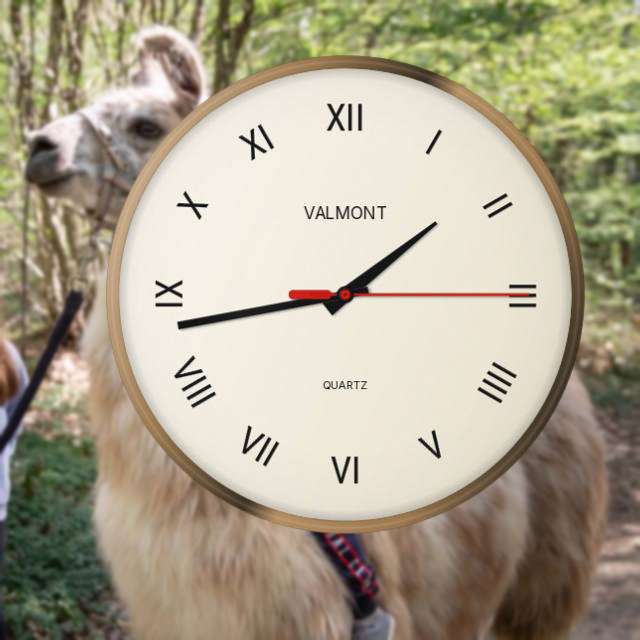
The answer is 1,43,15
